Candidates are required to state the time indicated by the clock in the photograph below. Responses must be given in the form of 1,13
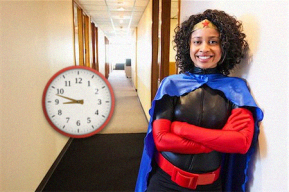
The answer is 8,48
